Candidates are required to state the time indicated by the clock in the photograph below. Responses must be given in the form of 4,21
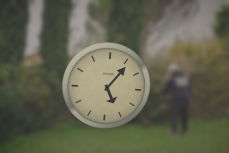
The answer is 5,06
